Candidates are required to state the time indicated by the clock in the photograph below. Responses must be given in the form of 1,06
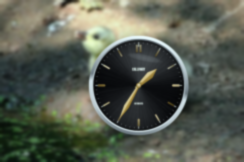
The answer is 1,35
